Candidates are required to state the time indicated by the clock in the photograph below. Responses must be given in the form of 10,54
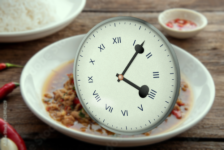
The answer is 4,07
